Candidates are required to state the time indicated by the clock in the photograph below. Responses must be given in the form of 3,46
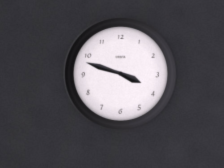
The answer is 3,48
